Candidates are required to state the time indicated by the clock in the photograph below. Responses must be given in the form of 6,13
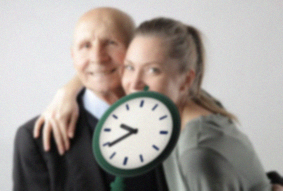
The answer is 9,39
